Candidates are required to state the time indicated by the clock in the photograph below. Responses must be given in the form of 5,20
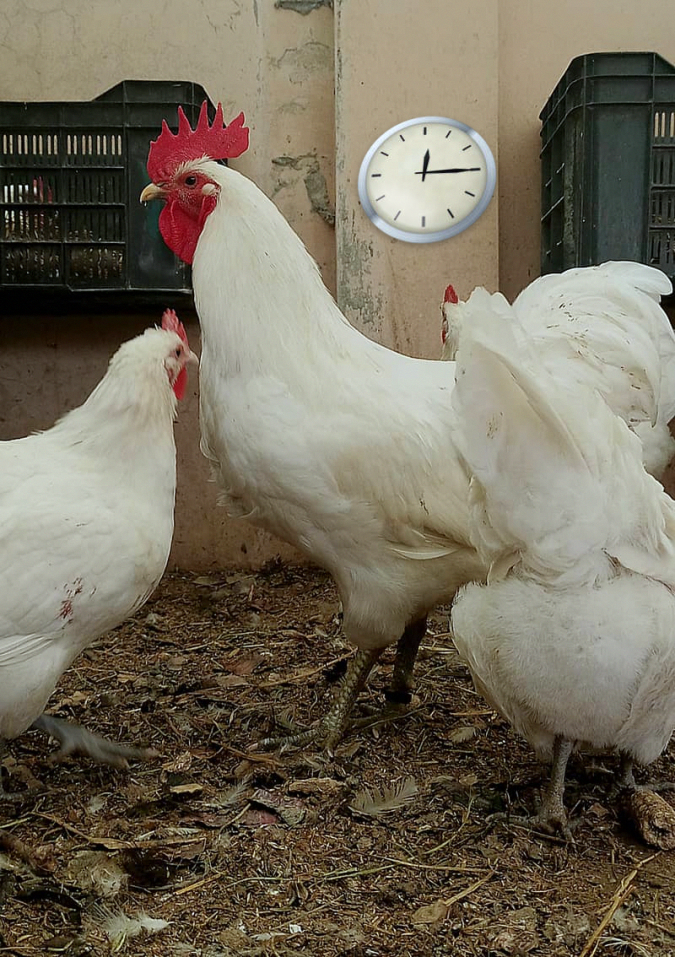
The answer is 12,15
